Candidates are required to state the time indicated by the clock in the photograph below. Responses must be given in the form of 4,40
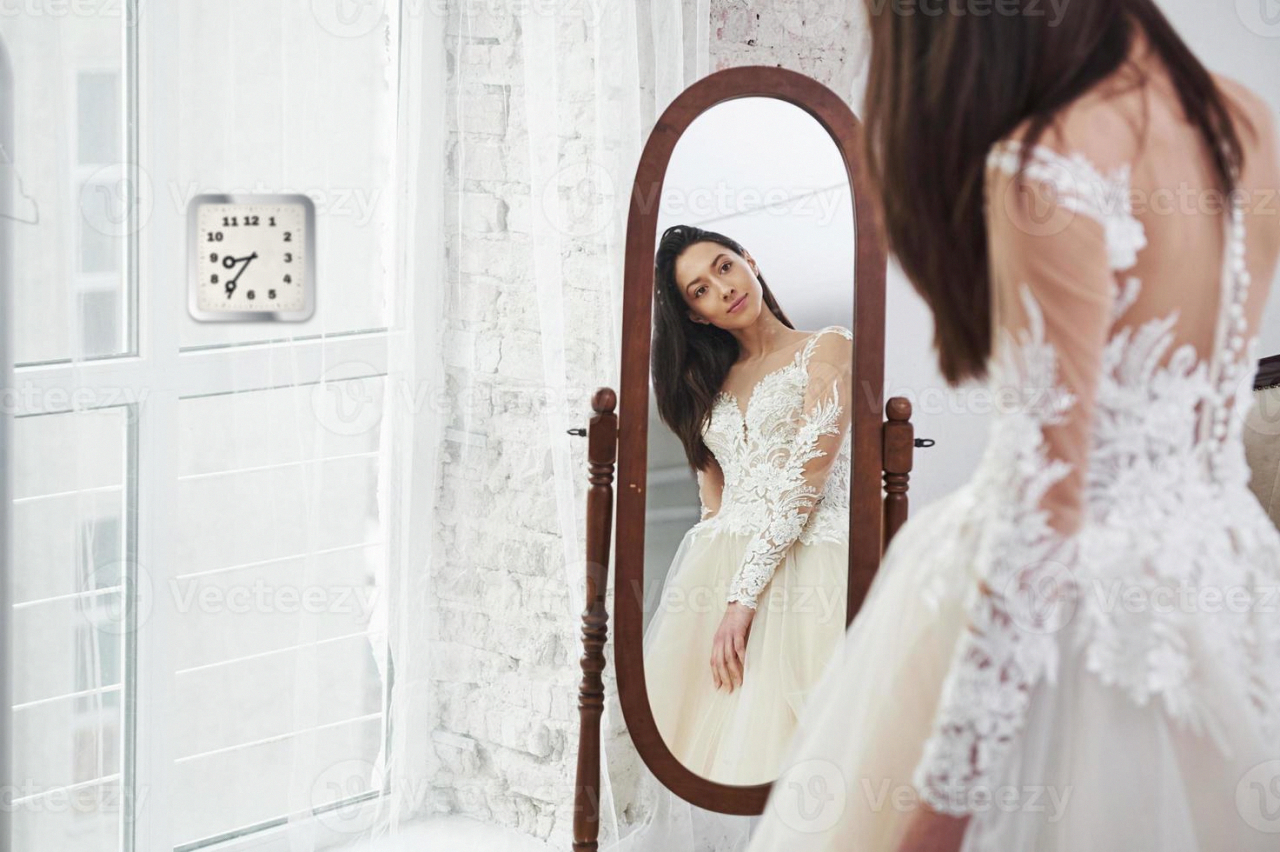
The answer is 8,36
